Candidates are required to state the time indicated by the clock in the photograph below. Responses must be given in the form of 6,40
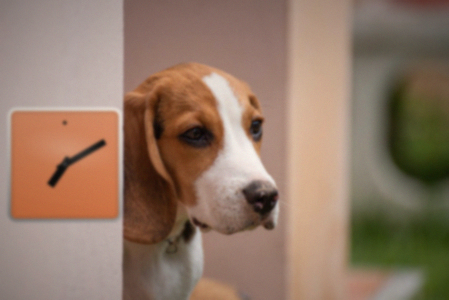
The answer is 7,10
